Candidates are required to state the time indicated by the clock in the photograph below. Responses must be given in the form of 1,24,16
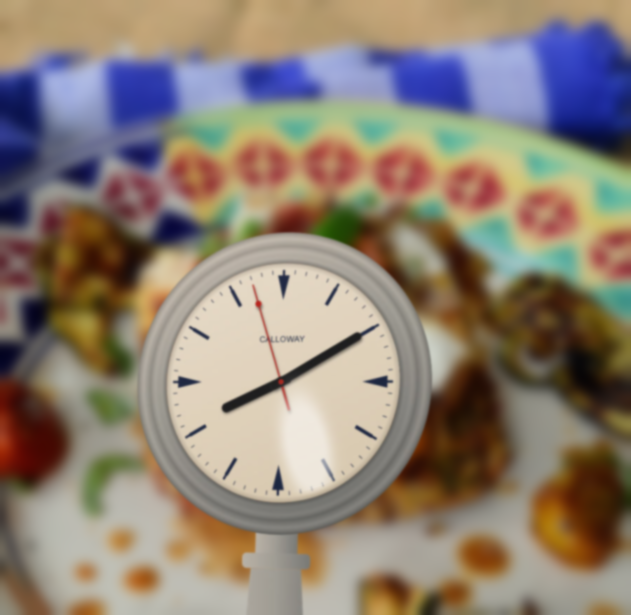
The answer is 8,09,57
